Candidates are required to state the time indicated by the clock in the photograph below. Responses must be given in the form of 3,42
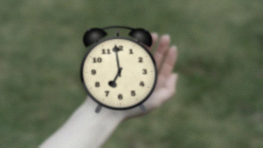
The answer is 6,59
